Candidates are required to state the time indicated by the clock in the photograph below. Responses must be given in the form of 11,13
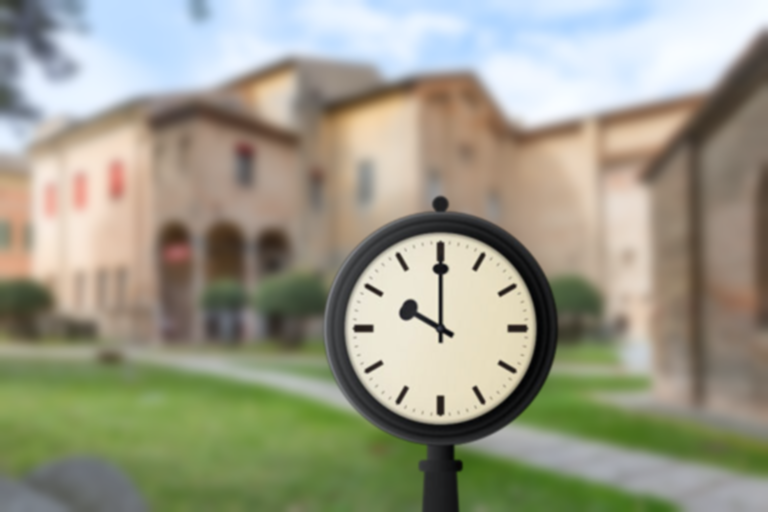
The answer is 10,00
